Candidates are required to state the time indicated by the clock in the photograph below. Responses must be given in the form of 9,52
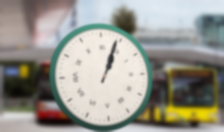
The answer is 11,59
